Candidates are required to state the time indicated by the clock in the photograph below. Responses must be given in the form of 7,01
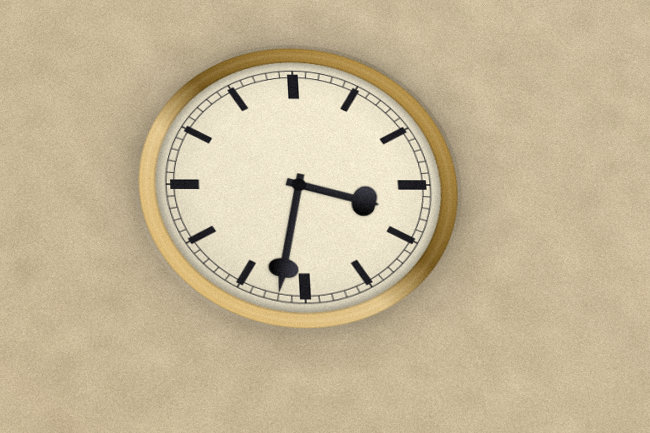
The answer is 3,32
